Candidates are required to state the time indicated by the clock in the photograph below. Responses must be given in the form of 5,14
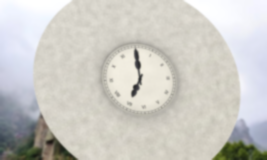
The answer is 7,00
